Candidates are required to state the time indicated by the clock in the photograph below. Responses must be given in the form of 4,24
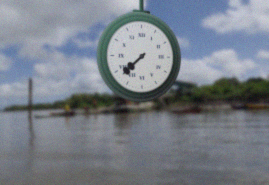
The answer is 7,38
